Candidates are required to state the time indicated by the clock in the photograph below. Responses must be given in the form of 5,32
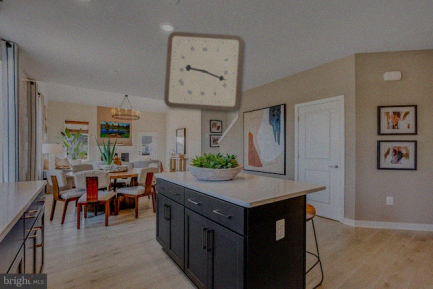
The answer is 9,18
